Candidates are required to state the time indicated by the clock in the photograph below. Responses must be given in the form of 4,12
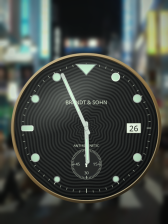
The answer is 5,56
